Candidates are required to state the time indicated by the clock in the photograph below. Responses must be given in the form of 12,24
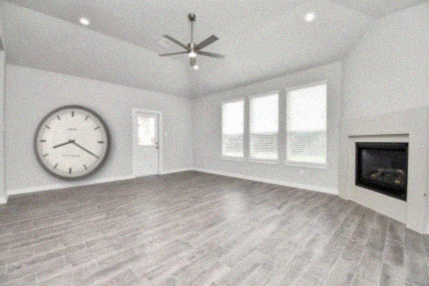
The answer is 8,20
